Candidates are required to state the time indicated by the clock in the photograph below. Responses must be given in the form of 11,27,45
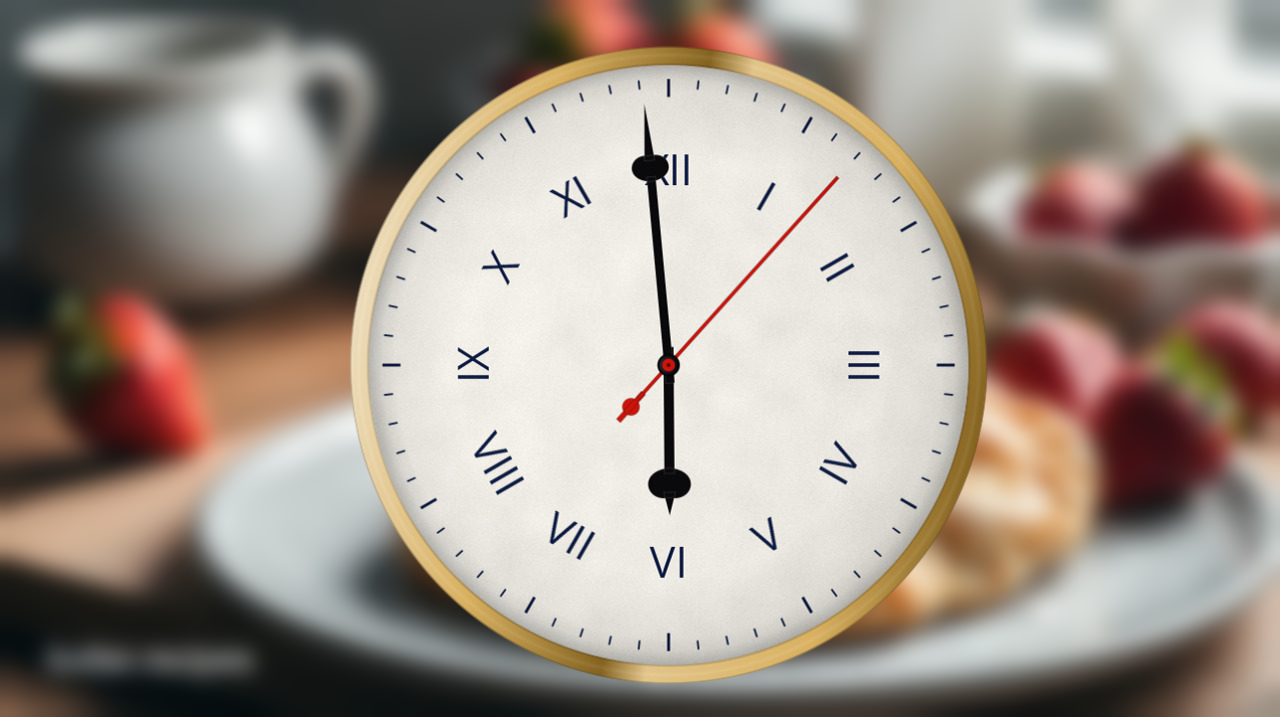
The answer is 5,59,07
